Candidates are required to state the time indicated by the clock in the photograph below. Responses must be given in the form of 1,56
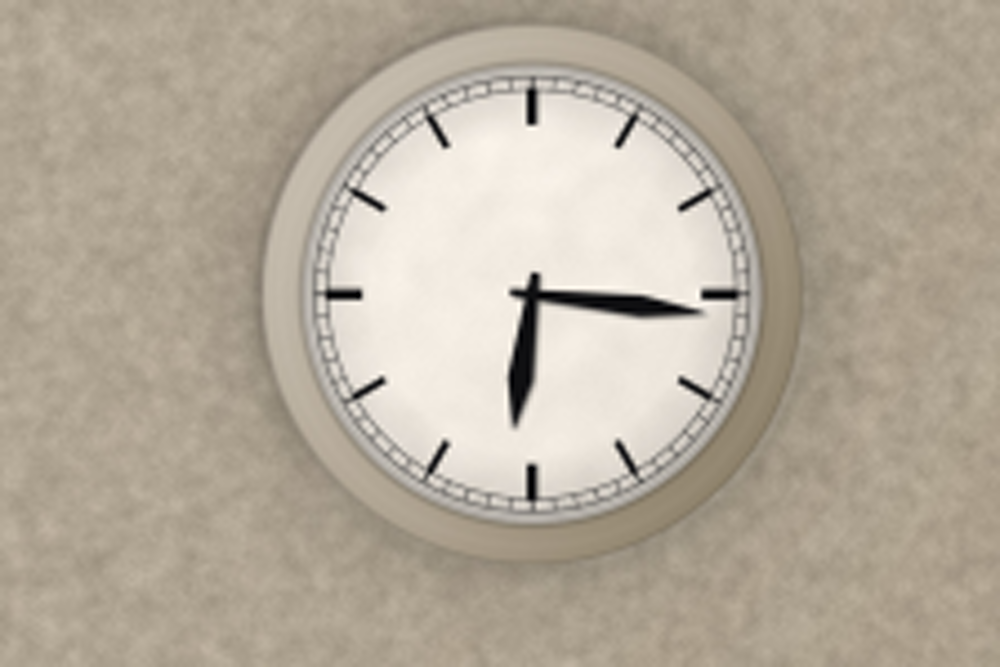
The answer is 6,16
